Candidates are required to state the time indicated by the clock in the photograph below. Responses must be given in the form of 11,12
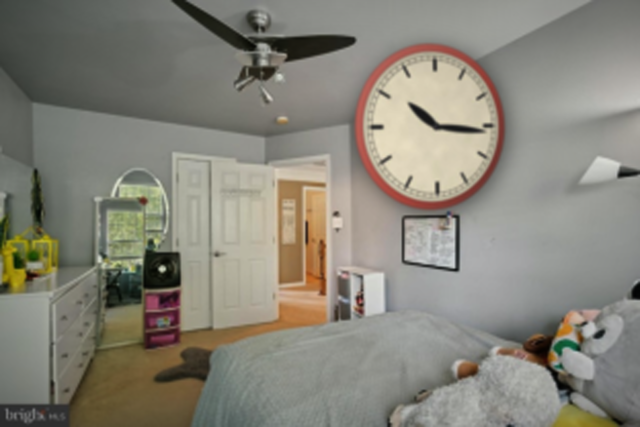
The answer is 10,16
